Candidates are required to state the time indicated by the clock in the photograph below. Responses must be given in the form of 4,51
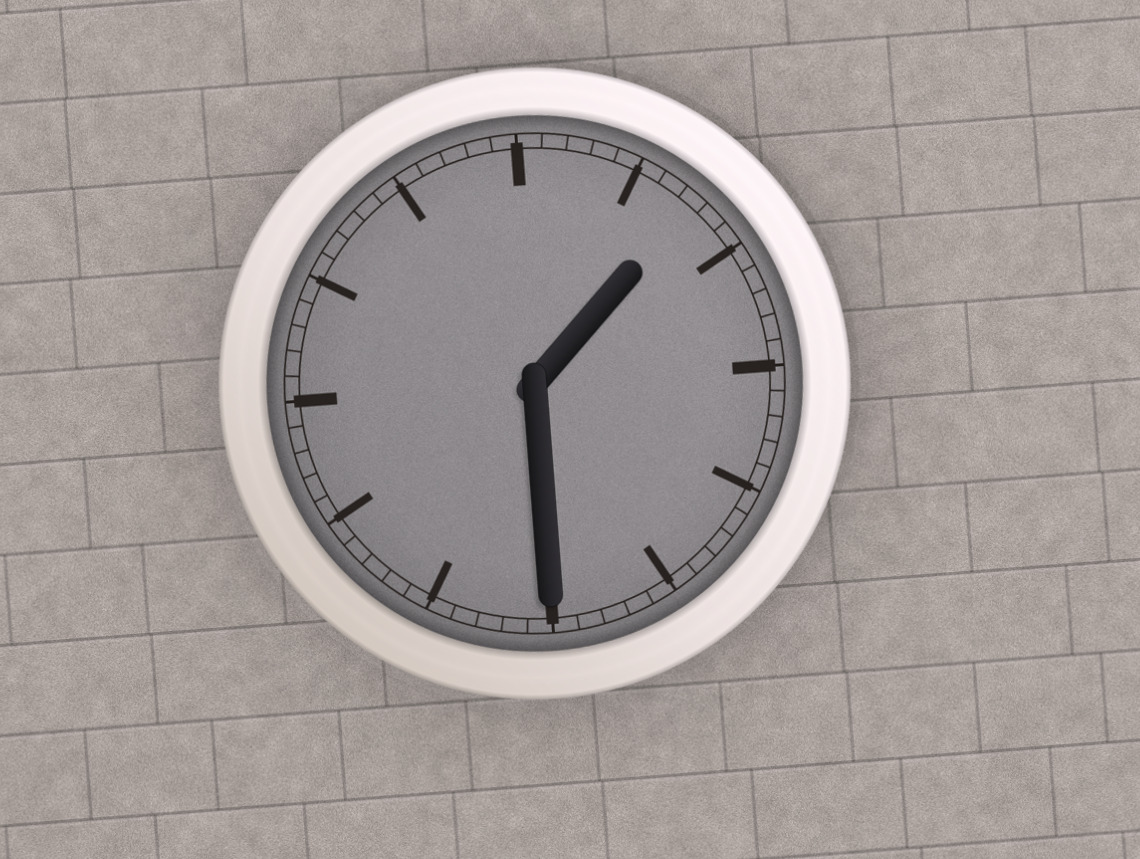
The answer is 1,30
